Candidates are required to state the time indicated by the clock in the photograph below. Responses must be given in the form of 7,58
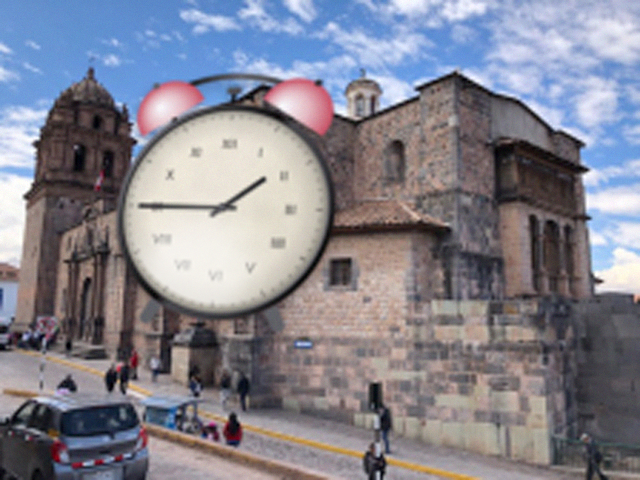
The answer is 1,45
